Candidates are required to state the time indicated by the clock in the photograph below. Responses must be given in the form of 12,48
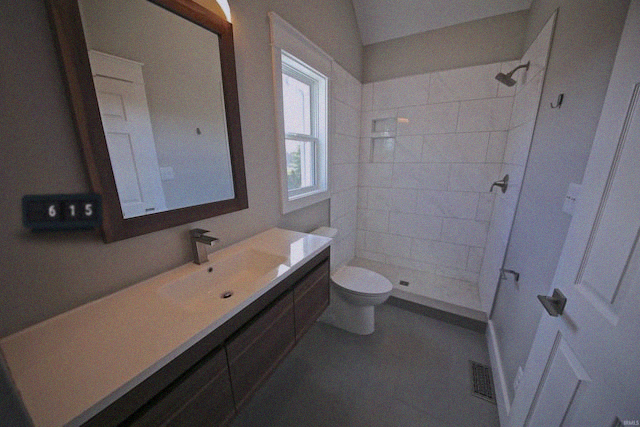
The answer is 6,15
